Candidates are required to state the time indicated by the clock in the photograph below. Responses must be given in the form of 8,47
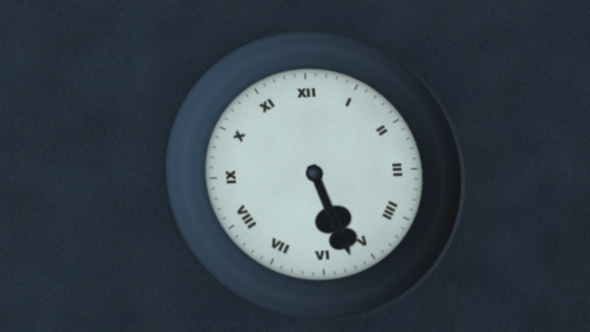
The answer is 5,27
